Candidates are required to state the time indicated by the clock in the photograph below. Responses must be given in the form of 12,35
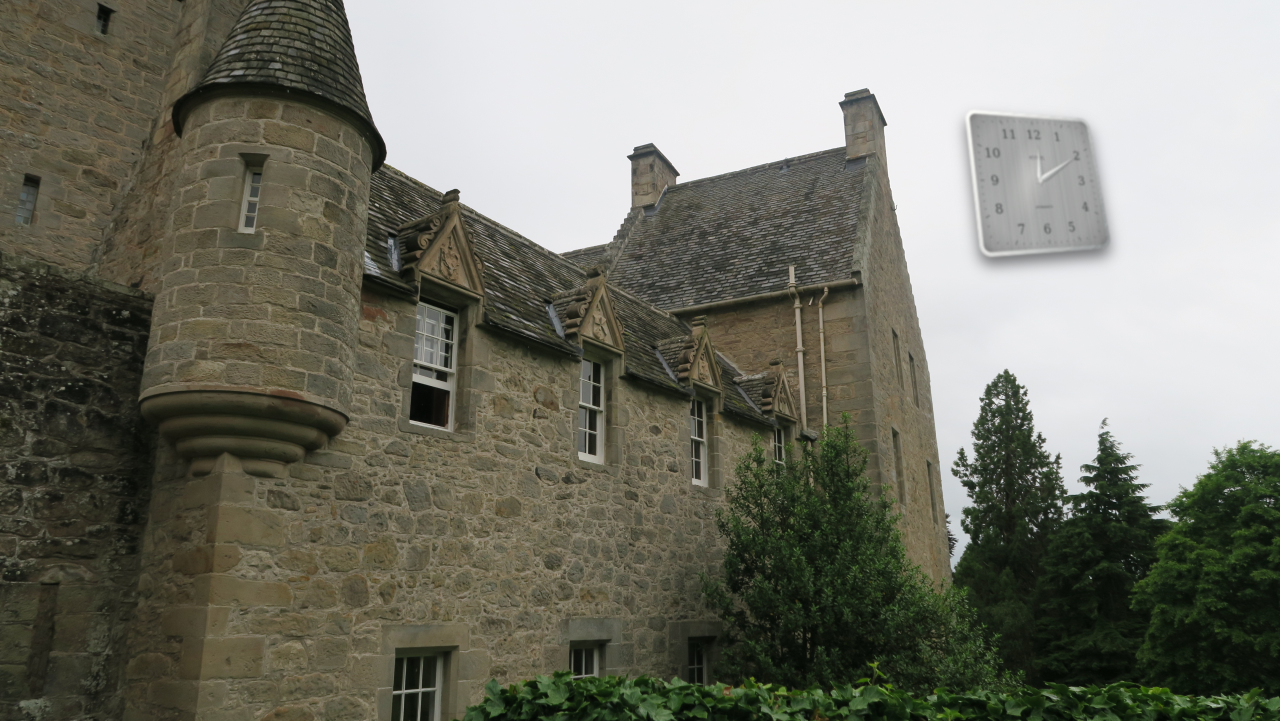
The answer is 12,10
